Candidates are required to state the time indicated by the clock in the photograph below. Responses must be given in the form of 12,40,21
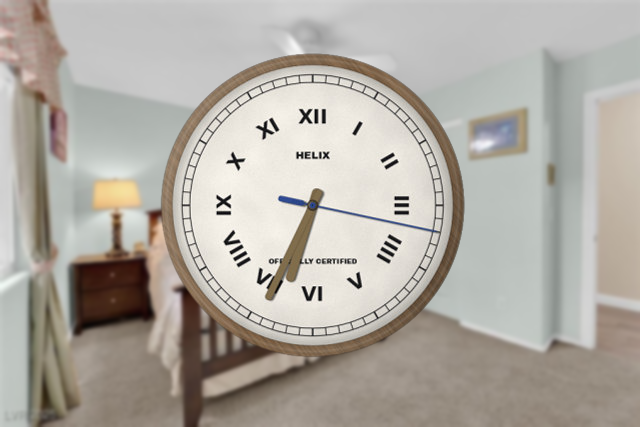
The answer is 6,34,17
